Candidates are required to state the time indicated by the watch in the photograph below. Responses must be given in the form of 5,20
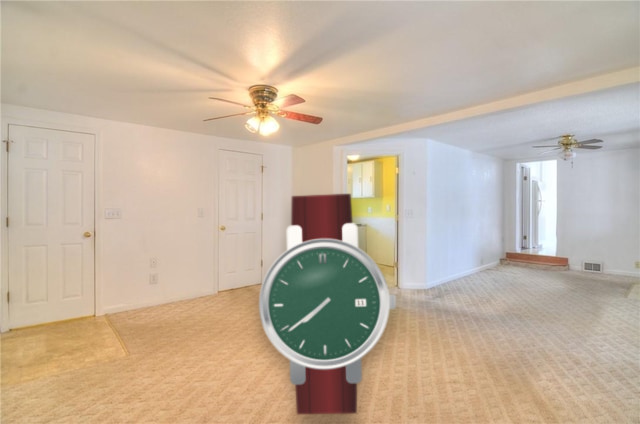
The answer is 7,39
